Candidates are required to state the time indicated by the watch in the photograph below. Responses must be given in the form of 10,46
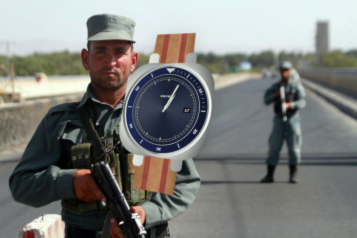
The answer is 1,04
